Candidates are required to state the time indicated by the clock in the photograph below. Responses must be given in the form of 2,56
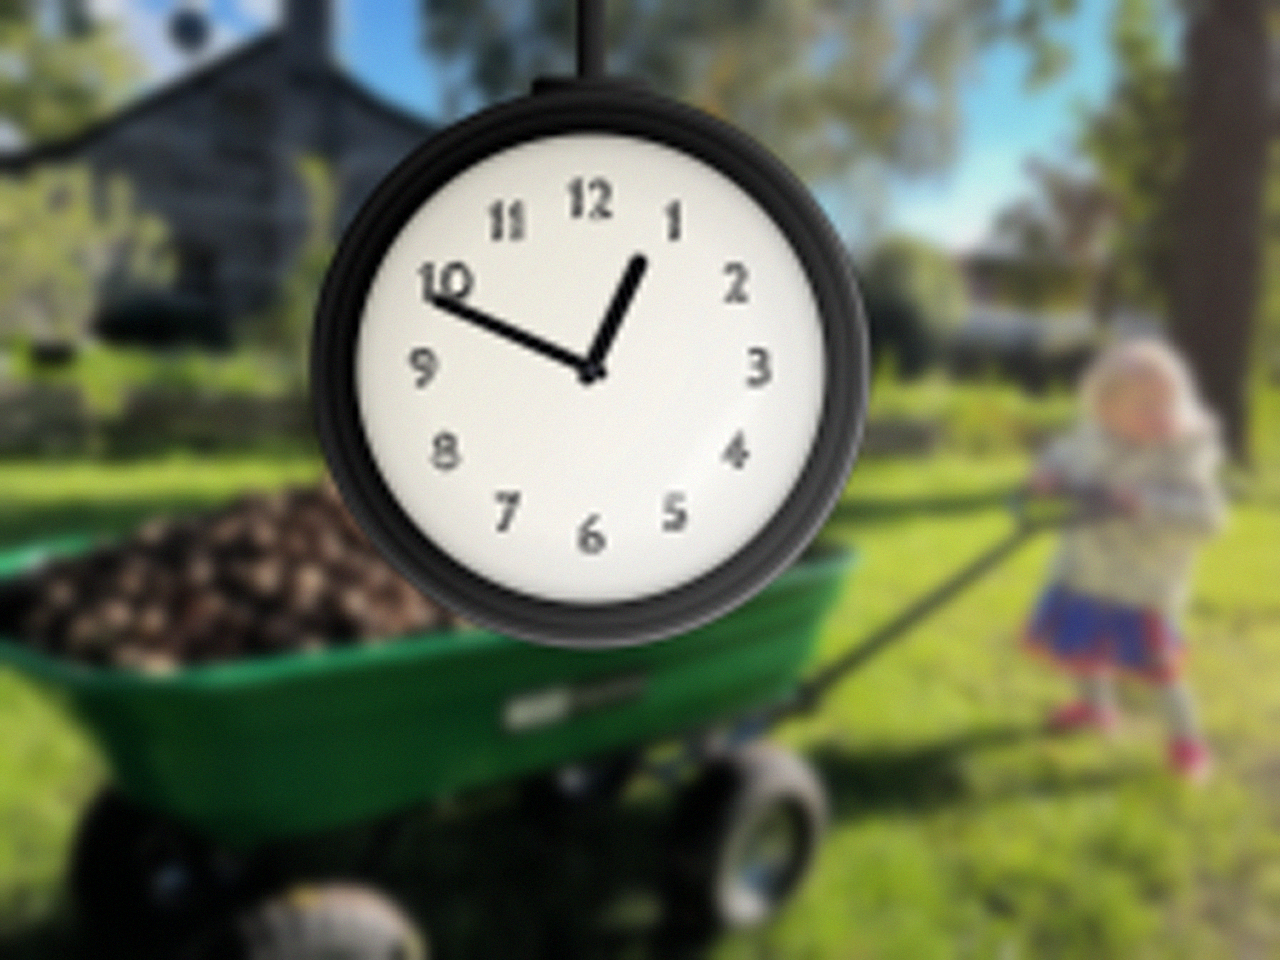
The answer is 12,49
